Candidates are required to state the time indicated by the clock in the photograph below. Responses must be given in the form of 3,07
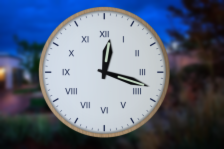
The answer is 12,18
